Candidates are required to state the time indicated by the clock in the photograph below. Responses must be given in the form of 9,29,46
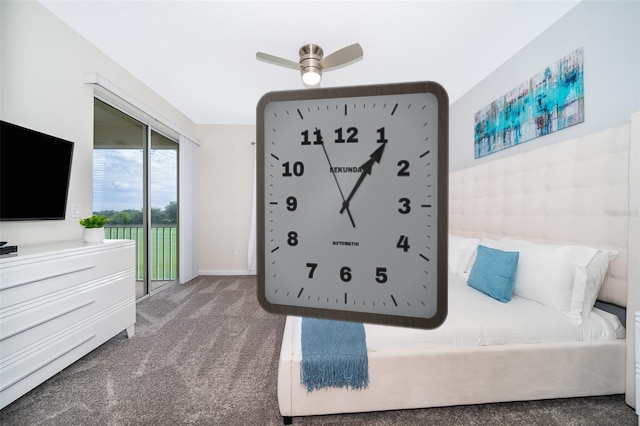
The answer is 1,05,56
